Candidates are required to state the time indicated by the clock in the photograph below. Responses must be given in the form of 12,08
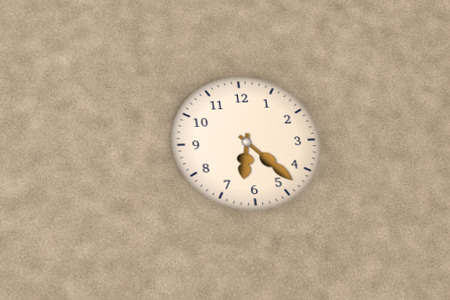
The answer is 6,23
